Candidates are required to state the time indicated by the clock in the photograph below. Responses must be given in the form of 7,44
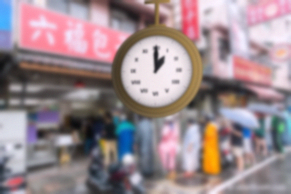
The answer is 1,00
